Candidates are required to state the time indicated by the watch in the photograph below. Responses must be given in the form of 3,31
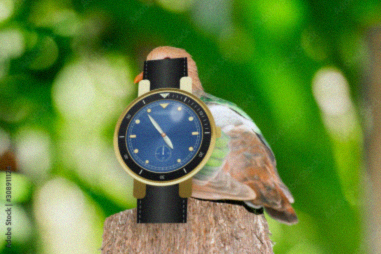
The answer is 4,54
